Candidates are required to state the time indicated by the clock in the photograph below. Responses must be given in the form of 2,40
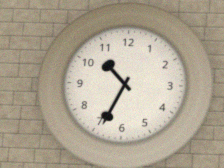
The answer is 10,34
